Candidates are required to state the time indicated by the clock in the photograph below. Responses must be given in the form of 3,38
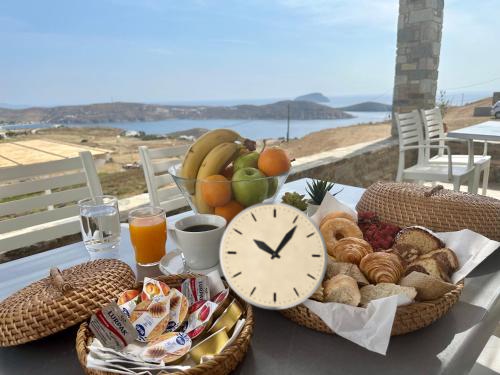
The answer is 10,06
